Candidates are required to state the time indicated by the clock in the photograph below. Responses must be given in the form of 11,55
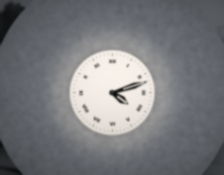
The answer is 4,12
